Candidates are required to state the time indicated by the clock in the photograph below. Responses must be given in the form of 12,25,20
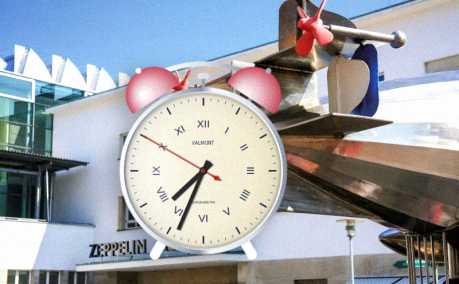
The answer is 7,33,50
